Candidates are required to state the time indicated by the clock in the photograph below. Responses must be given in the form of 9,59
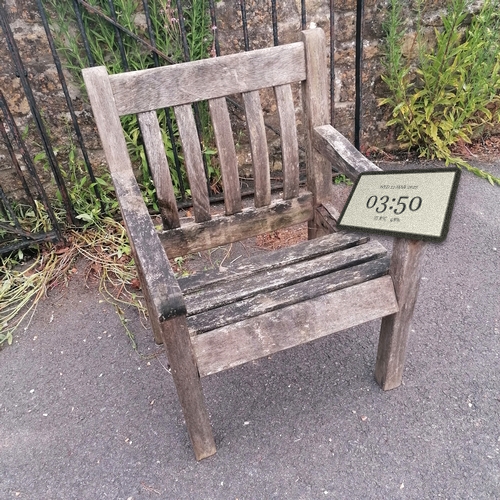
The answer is 3,50
